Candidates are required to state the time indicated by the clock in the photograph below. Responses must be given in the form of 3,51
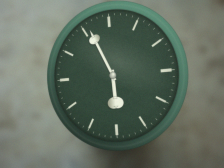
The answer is 5,56
